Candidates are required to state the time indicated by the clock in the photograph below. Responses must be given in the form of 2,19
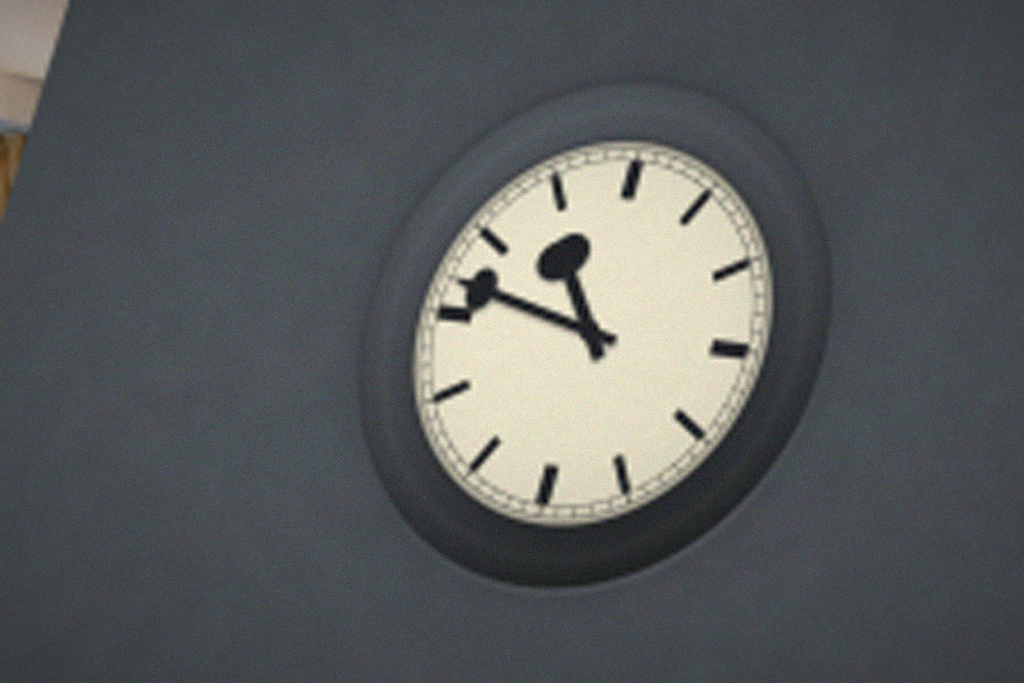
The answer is 10,47
